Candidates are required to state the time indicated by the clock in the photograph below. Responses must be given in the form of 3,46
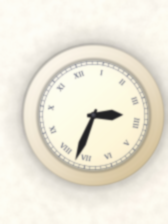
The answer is 3,37
